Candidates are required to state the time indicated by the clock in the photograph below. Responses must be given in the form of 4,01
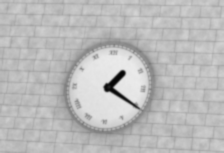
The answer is 1,20
